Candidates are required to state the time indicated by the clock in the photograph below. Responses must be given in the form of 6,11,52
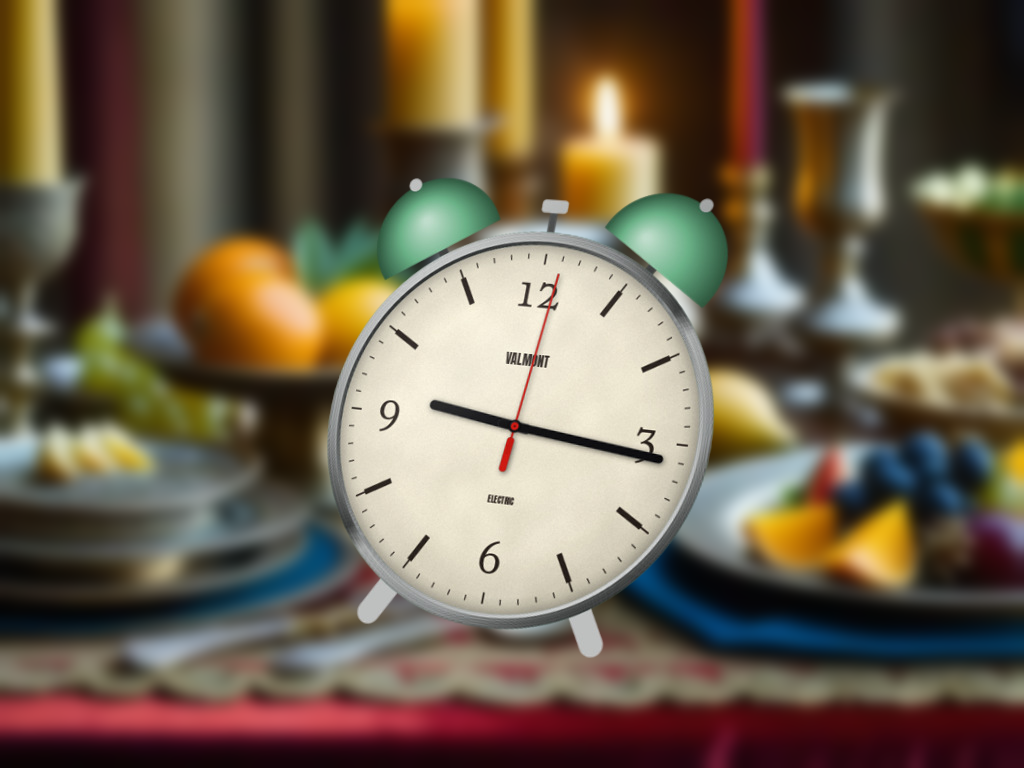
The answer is 9,16,01
